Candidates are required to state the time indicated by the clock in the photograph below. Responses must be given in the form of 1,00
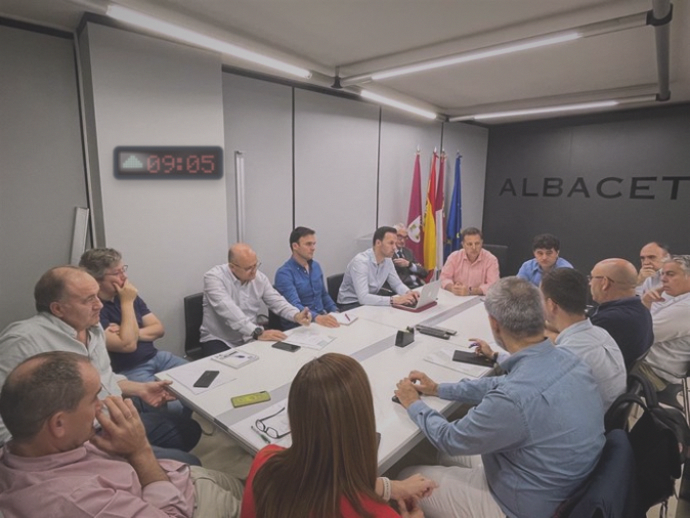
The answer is 9,05
